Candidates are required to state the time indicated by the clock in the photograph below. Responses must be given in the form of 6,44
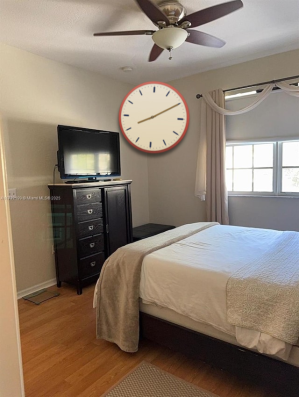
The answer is 8,10
